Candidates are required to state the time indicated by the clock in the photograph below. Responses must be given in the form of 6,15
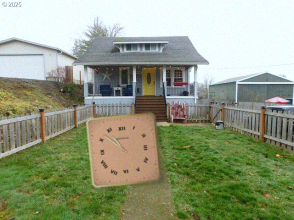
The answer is 10,52
